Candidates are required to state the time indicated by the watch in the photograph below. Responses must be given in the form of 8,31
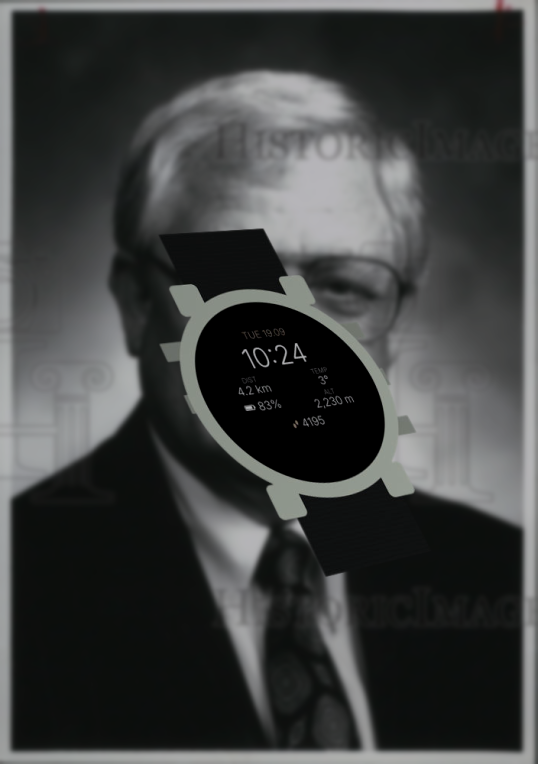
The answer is 10,24
